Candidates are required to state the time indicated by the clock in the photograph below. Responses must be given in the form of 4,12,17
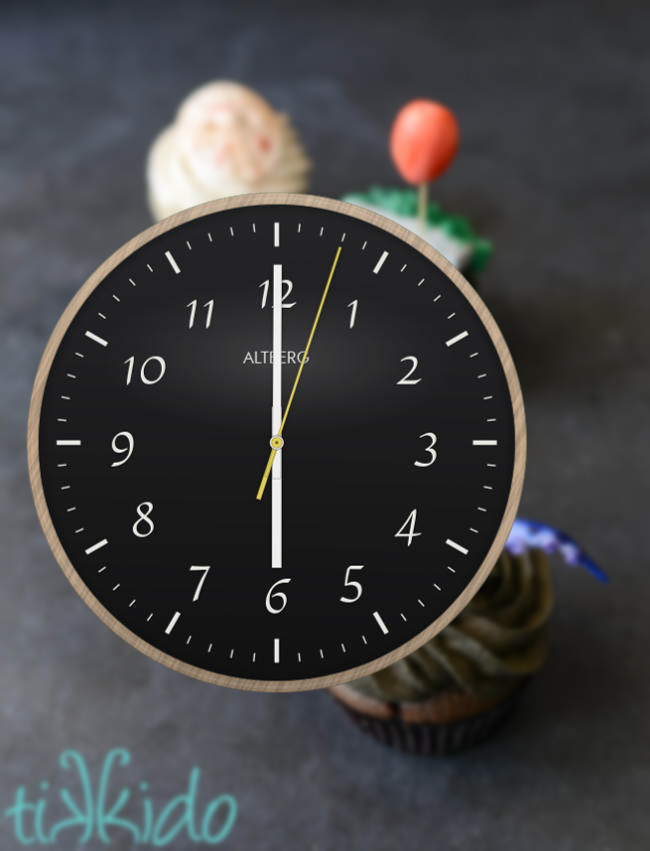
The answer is 6,00,03
